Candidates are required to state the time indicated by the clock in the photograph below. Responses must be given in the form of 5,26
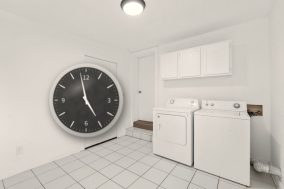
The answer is 4,58
